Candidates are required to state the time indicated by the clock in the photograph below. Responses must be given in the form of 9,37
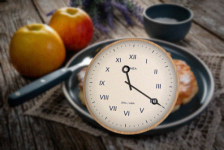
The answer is 11,20
